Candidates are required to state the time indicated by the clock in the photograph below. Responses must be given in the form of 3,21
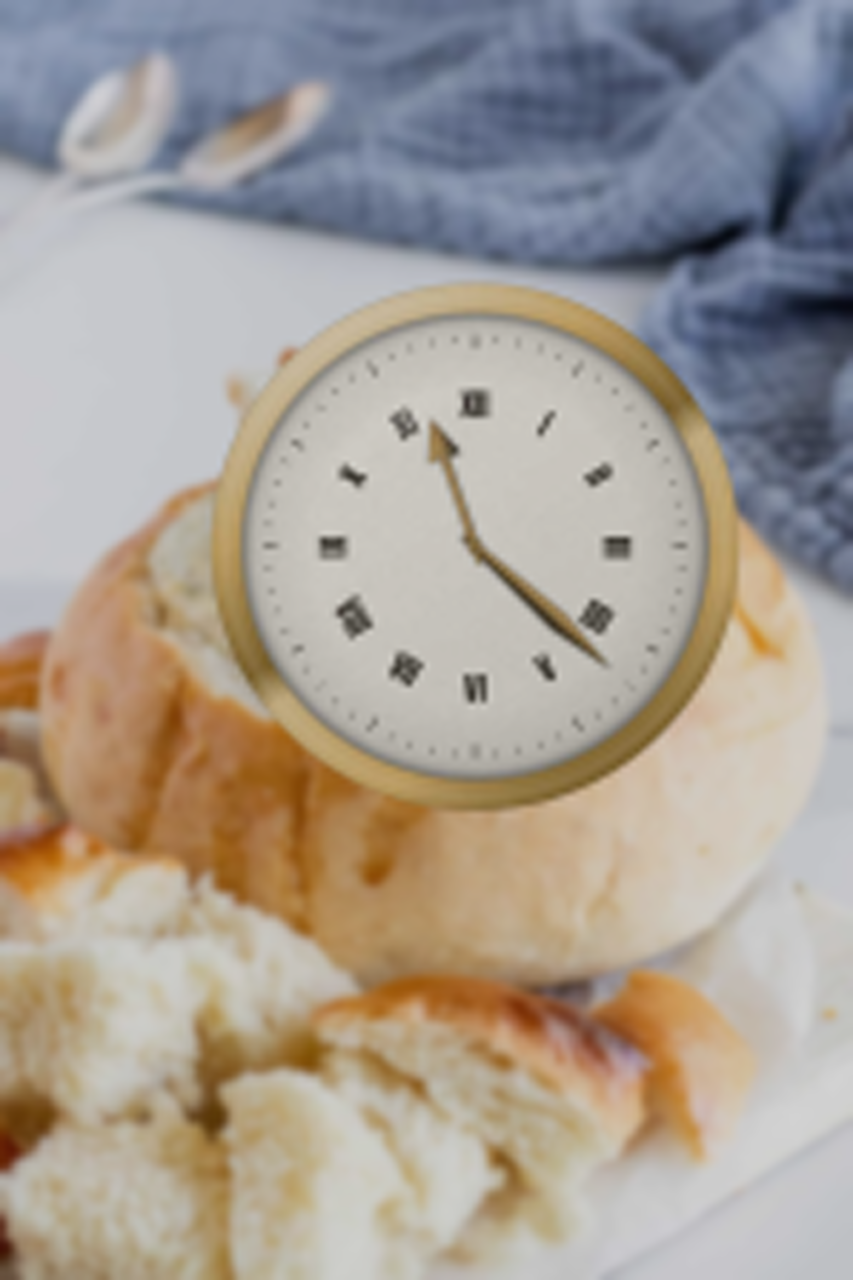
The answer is 11,22
